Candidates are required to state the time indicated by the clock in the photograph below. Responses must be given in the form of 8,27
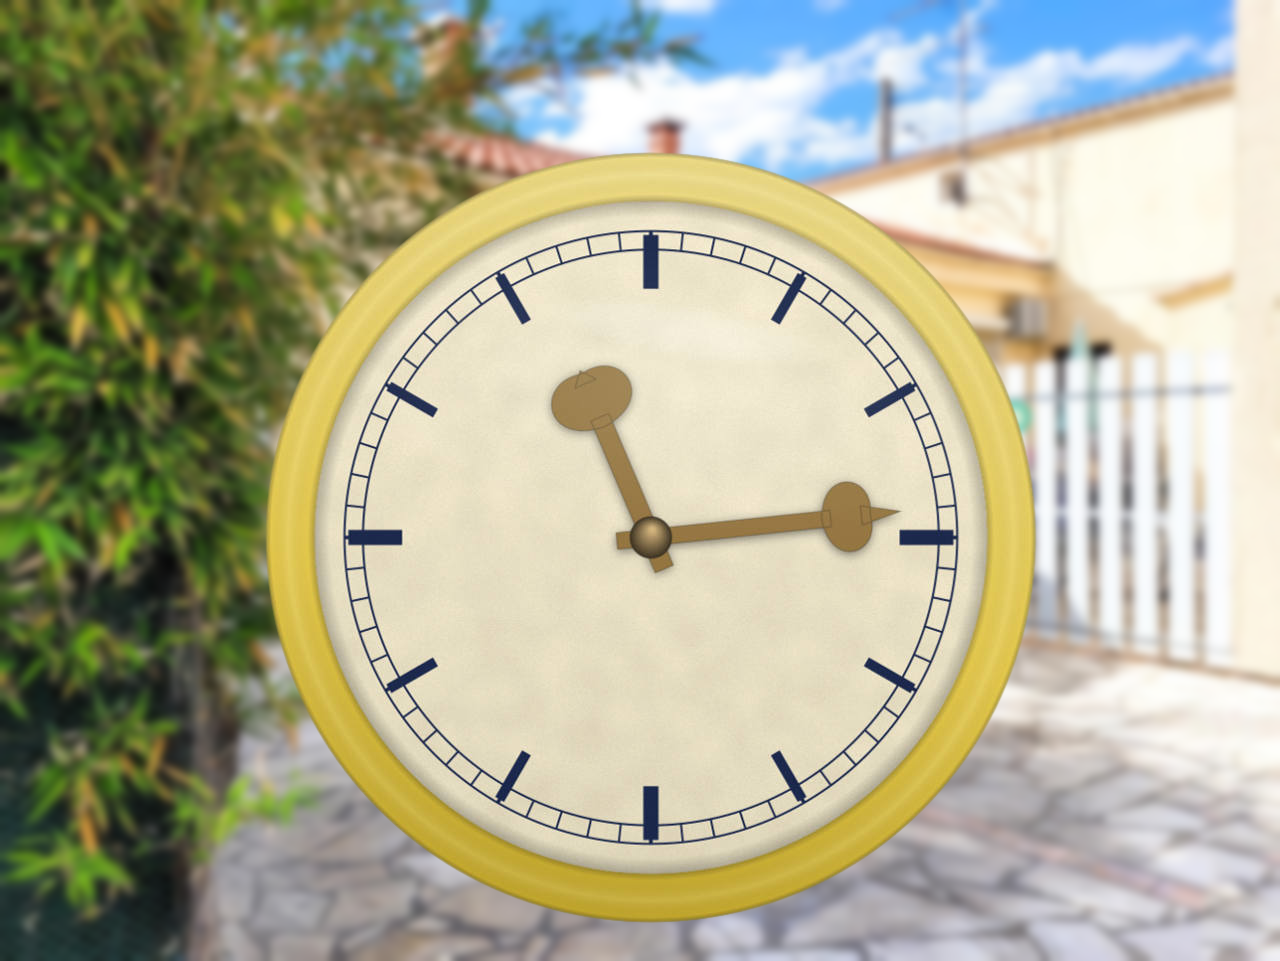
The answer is 11,14
